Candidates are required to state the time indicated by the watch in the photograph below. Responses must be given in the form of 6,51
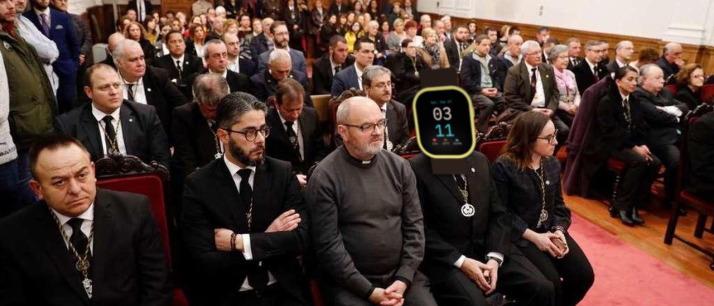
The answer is 3,11
